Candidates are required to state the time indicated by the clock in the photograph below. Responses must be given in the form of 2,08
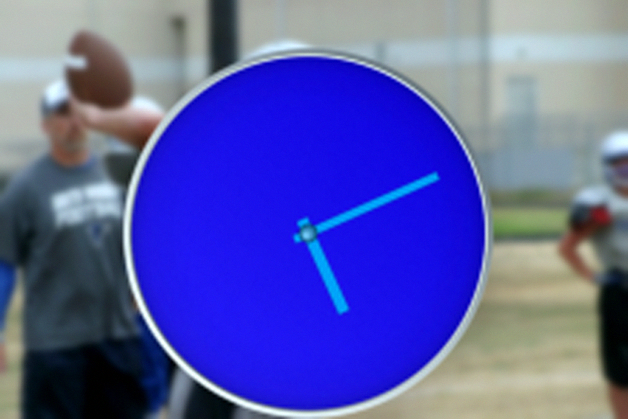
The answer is 5,11
